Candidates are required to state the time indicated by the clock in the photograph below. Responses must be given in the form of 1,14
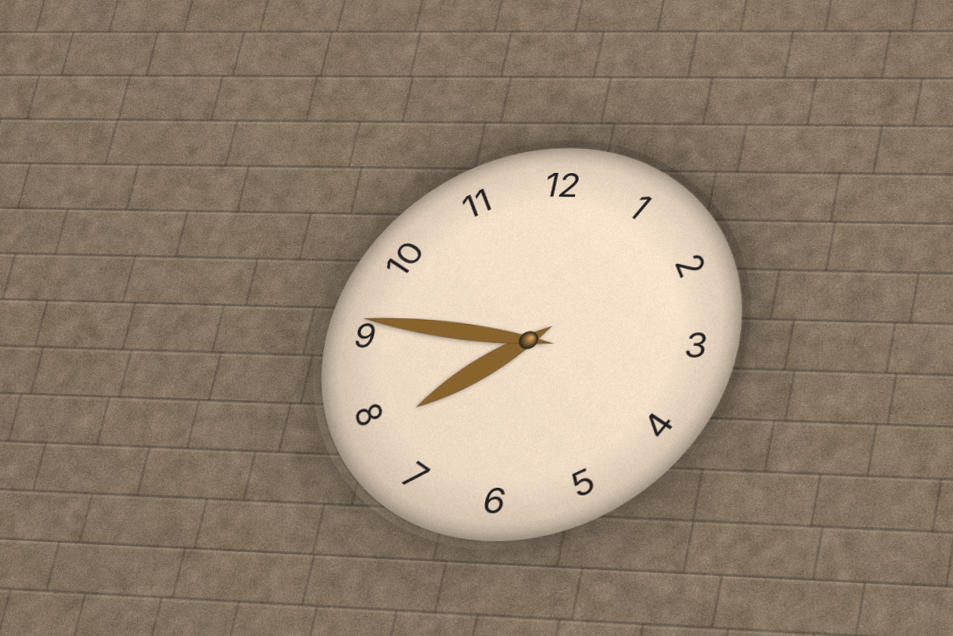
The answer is 7,46
